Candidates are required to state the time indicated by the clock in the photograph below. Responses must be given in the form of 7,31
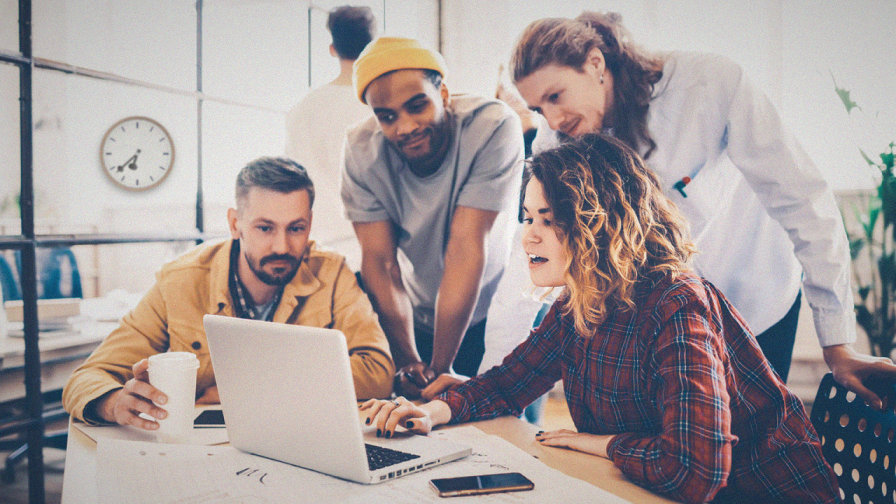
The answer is 6,38
